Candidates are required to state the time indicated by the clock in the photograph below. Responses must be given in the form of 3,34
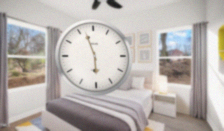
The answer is 5,57
